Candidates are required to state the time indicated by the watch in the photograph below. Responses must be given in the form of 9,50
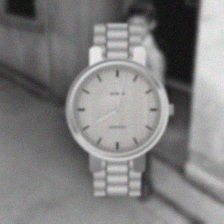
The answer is 8,02
